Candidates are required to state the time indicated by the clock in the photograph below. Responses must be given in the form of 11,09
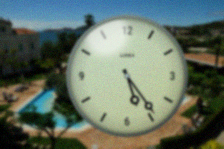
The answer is 5,24
